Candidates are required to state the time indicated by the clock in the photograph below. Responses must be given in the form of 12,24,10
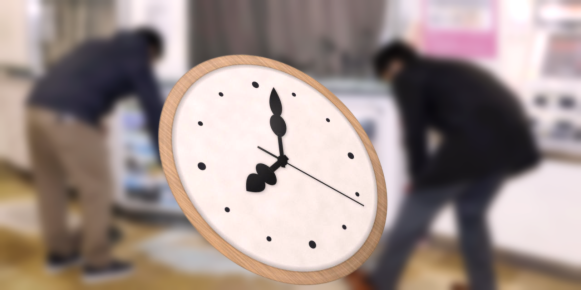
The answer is 8,02,21
